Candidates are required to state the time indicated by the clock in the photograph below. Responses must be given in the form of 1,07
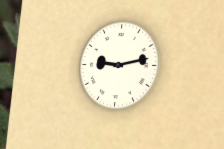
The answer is 9,13
